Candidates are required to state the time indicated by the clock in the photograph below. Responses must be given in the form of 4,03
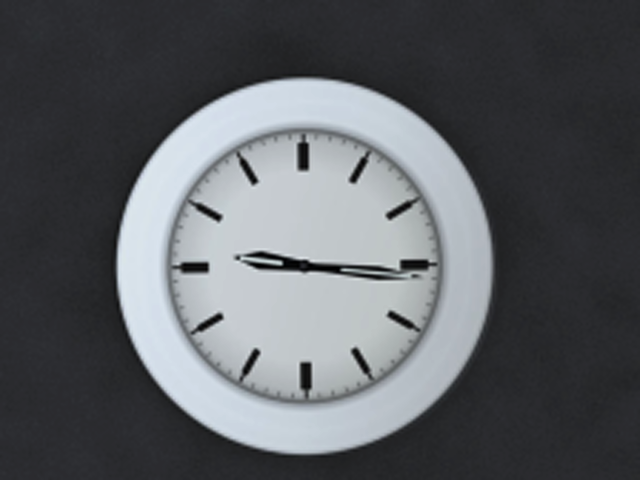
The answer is 9,16
